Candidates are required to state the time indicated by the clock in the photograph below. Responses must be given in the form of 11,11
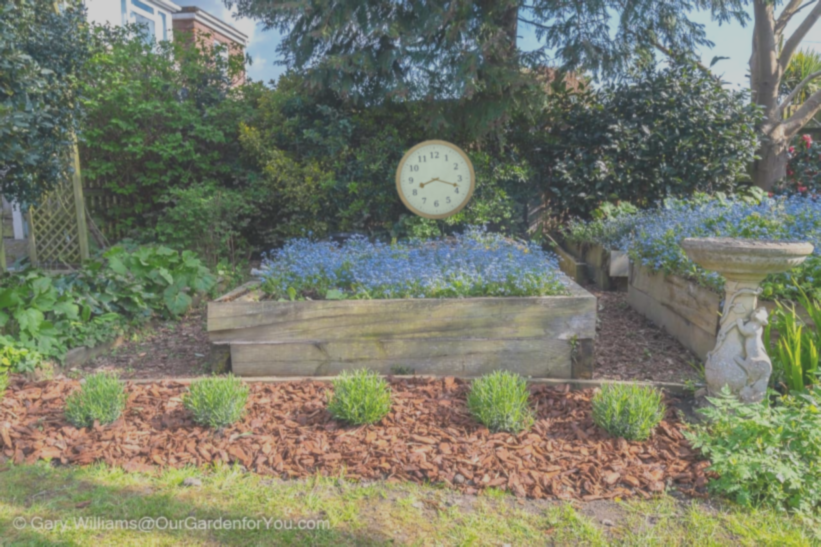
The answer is 8,18
